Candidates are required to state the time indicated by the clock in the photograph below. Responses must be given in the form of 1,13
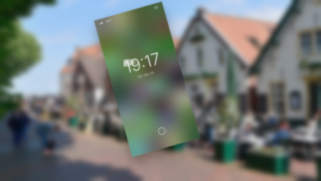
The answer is 19,17
